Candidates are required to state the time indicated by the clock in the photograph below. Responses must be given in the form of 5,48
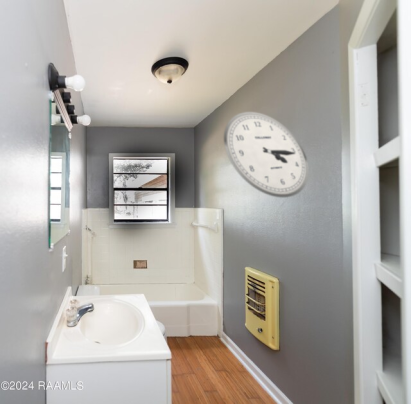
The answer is 4,16
